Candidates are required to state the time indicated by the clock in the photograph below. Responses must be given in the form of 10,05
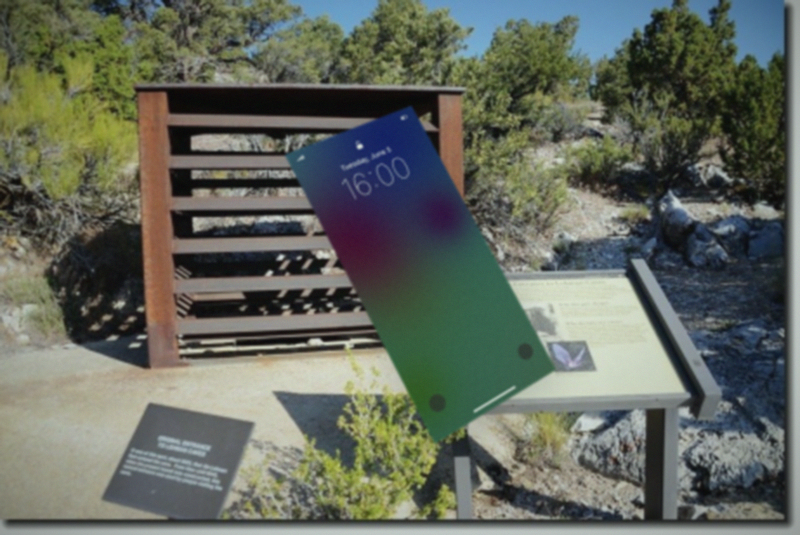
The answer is 16,00
